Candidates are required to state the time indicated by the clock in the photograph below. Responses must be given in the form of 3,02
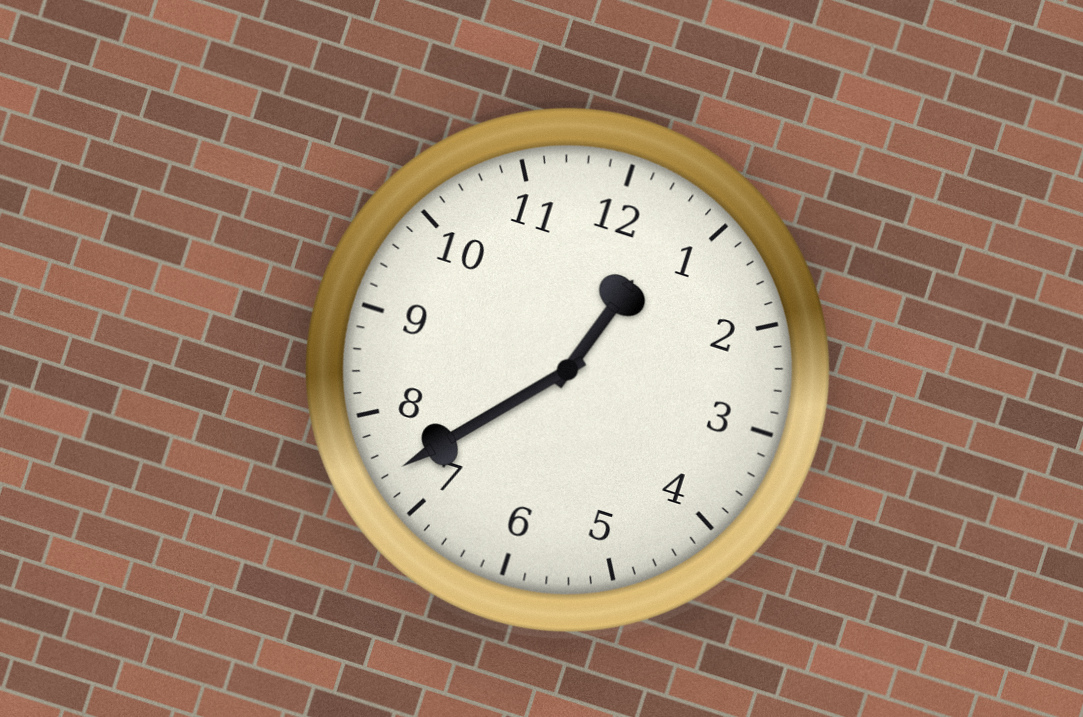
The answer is 12,37
